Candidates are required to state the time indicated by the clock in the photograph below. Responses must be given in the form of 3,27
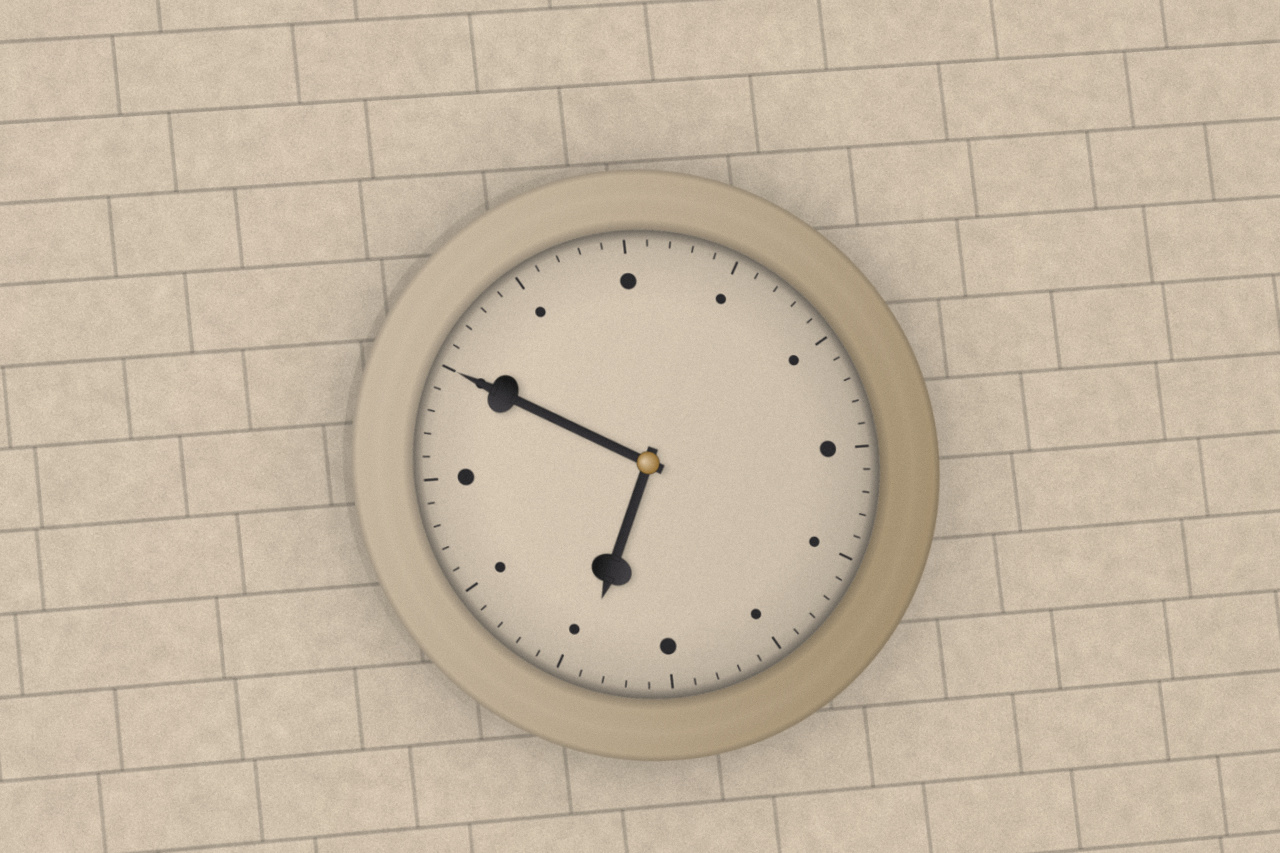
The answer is 6,50
